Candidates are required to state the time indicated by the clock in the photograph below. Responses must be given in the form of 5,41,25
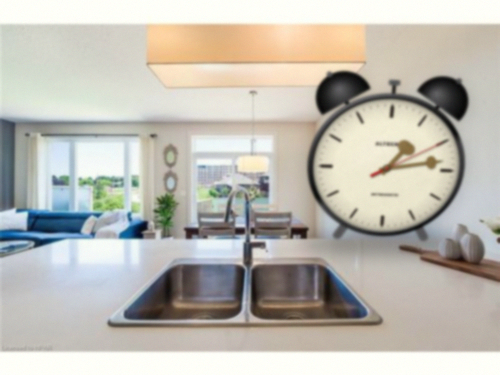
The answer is 1,13,10
